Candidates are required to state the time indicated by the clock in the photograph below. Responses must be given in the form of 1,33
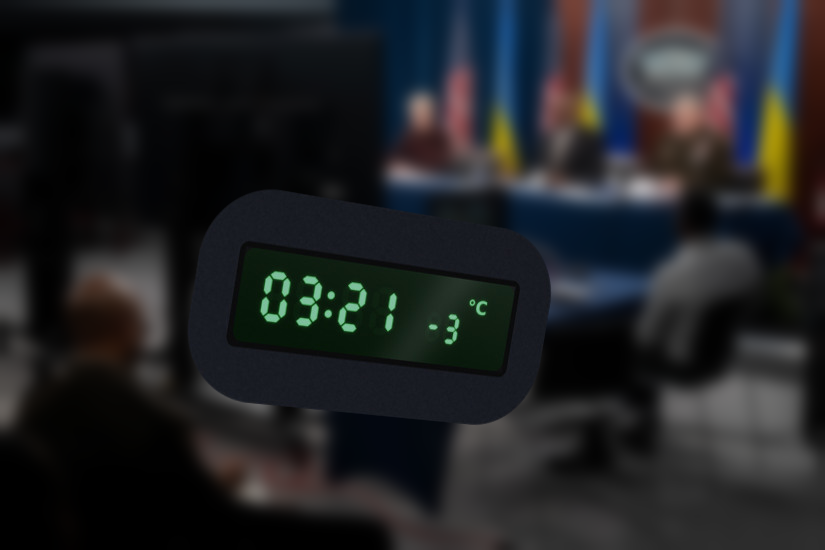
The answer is 3,21
